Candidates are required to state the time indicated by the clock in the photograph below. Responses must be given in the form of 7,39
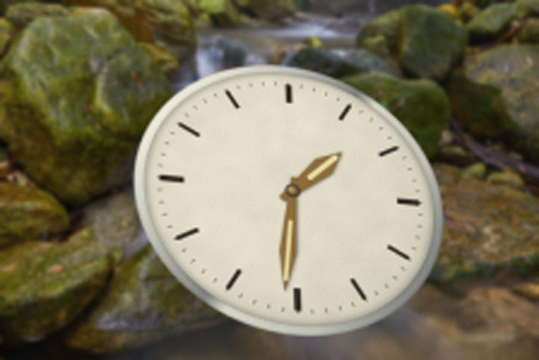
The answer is 1,31
